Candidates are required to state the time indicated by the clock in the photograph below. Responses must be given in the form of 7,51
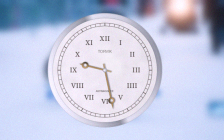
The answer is 9,28
